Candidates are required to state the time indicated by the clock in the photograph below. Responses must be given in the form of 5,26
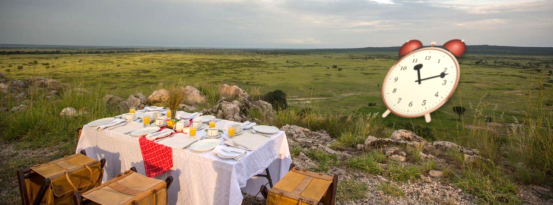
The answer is 11,12
